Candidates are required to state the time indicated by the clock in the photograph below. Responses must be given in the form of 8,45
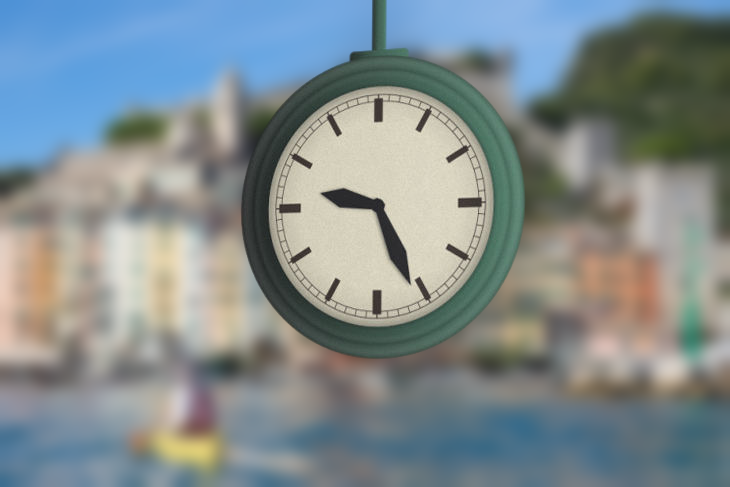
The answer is 9,26
